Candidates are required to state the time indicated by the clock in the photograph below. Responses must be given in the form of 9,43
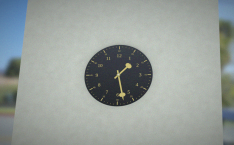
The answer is 1,28
